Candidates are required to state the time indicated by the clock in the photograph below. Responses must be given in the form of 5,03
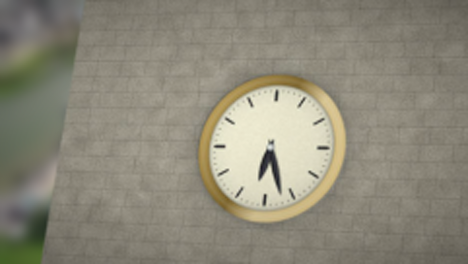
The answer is 6,27
